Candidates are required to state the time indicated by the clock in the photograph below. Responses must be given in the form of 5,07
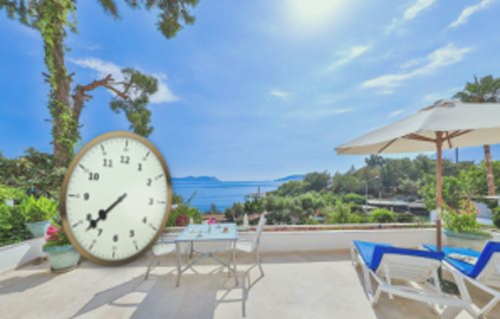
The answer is 7,38
